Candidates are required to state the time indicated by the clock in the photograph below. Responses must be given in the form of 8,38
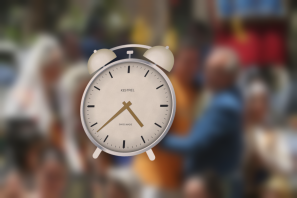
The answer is 4,38
